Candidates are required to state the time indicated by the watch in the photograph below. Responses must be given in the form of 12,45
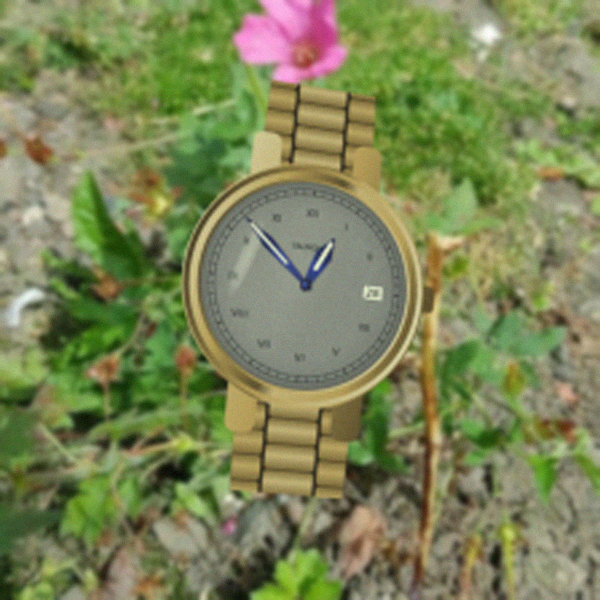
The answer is 12,52
